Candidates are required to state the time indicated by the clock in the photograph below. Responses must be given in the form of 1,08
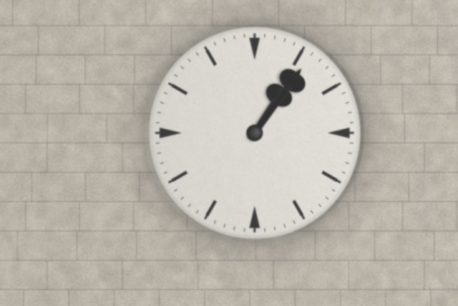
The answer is 1,06
